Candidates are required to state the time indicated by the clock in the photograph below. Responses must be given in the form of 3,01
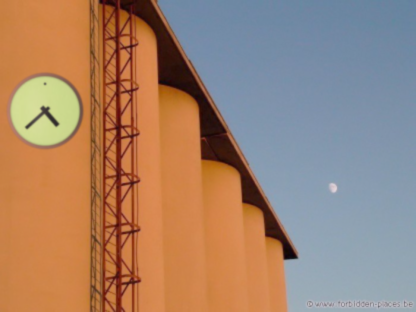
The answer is 4,38
